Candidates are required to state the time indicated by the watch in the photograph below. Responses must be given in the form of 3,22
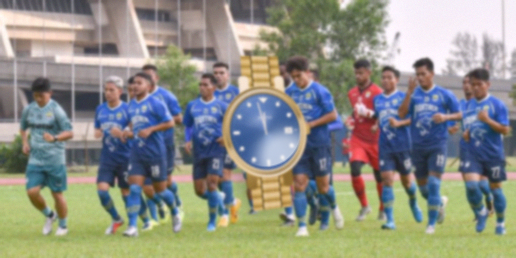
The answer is 11,58
